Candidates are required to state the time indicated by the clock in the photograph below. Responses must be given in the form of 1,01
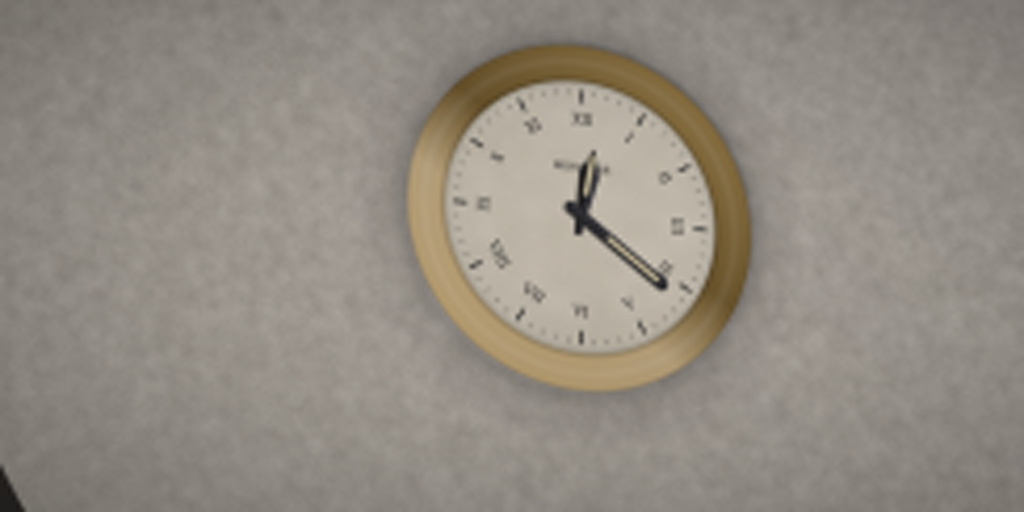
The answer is 12,21
